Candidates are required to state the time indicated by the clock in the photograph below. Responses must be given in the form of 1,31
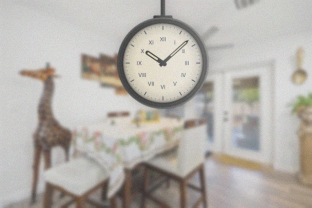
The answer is 10,08
